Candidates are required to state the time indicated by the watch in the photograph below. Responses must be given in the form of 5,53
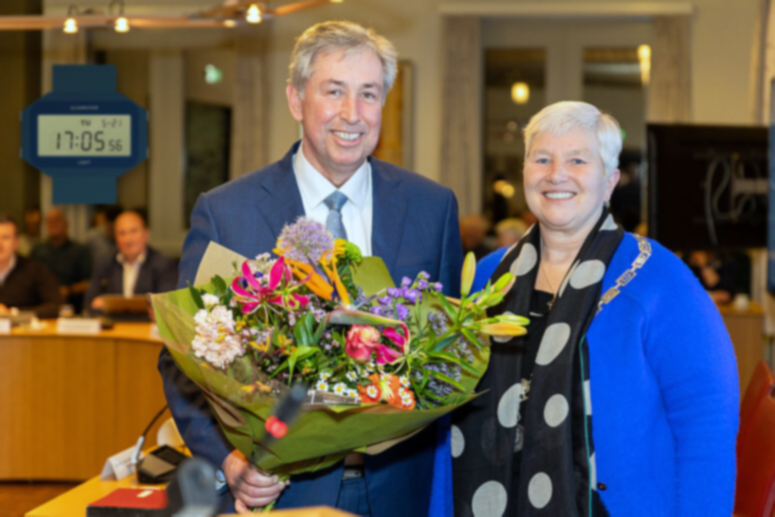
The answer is 17,05
